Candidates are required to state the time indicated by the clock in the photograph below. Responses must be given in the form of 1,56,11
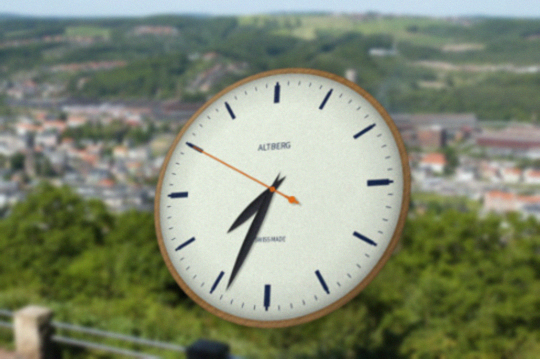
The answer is 7,33,50
